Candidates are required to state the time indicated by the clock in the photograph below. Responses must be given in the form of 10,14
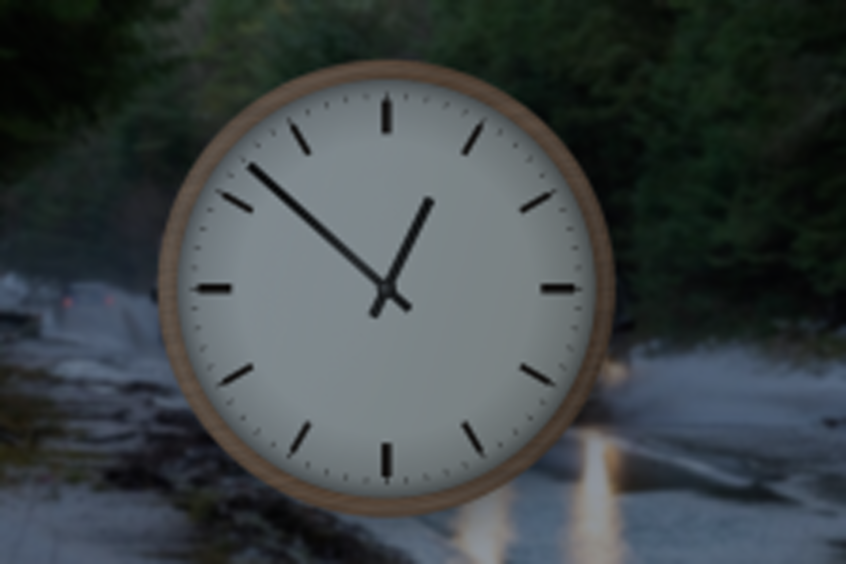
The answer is 12,52
